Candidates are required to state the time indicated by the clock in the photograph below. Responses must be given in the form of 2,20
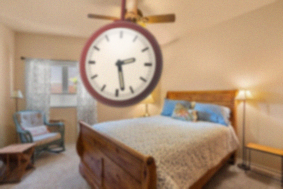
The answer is 2,28
